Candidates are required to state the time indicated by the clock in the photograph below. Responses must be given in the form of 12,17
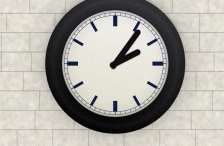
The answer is 2,06
